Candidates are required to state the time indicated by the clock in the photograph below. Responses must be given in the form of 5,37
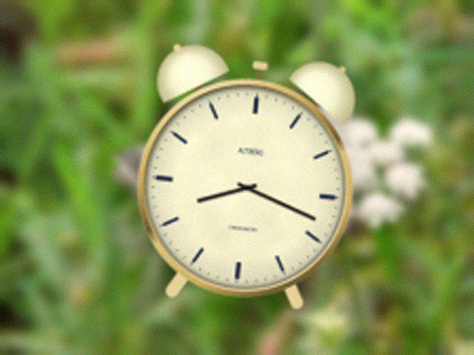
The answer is 8,18
